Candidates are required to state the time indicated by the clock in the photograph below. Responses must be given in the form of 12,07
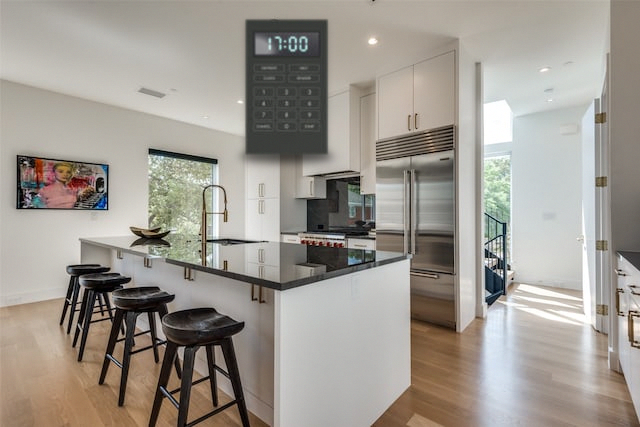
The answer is 17,00
